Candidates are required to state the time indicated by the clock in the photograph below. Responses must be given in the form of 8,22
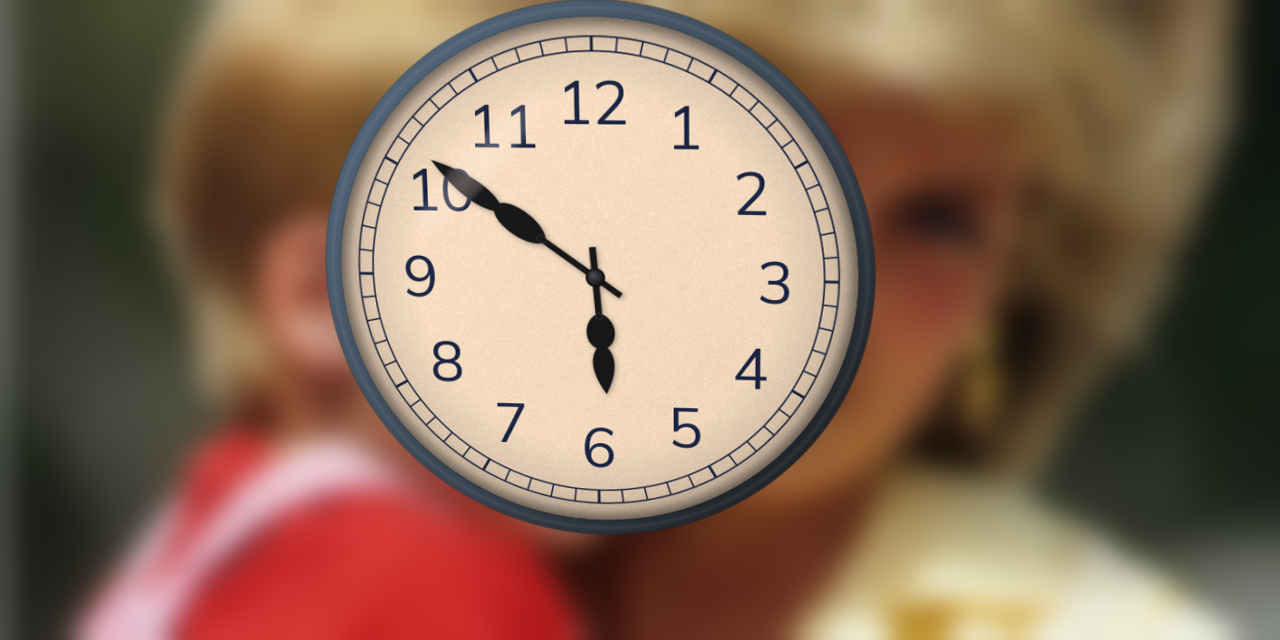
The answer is 5,51
